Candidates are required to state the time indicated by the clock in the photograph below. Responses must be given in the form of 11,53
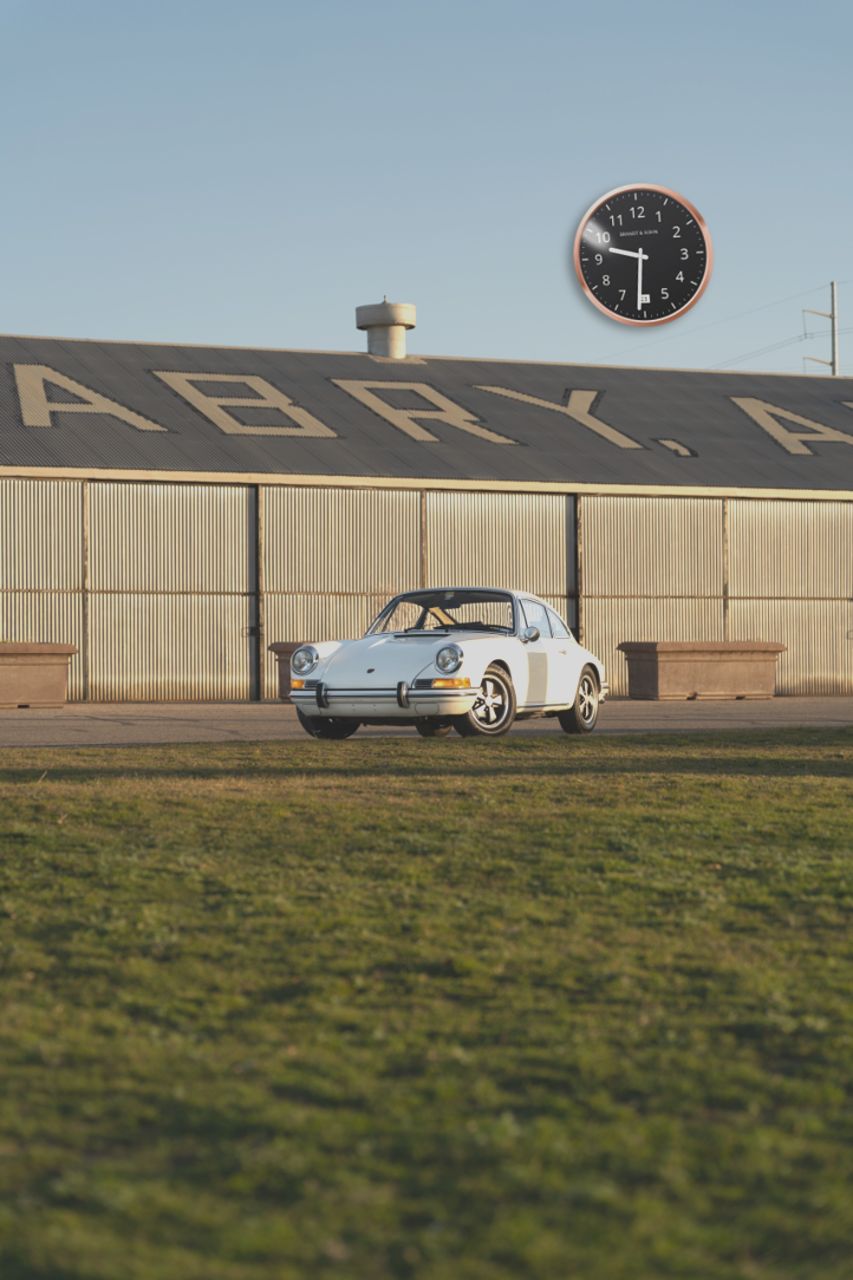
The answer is 9,31
